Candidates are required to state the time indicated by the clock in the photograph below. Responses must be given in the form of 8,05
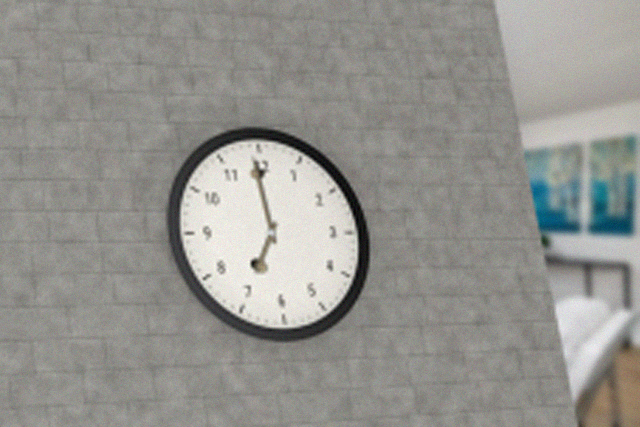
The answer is 6,59
